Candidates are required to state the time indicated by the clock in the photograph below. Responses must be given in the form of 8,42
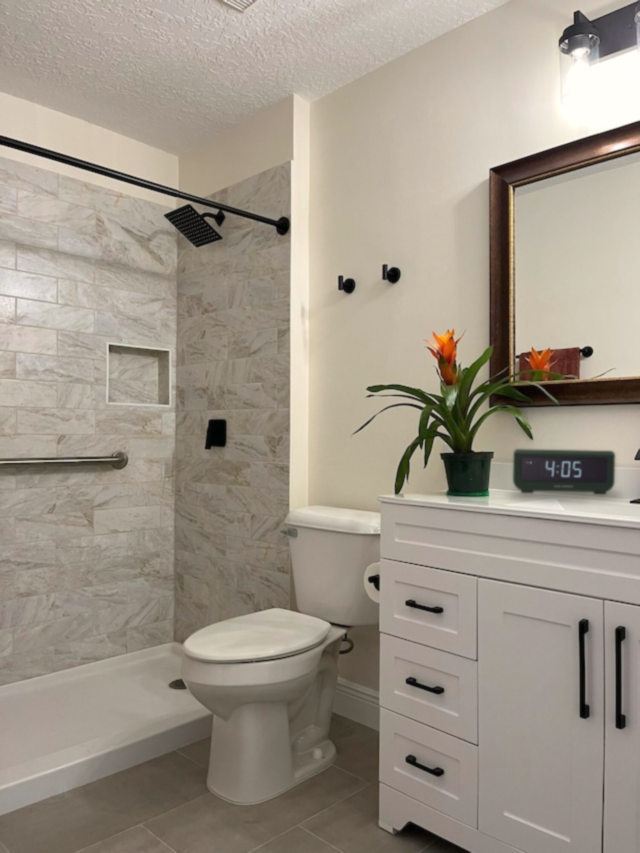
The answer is 4,05
